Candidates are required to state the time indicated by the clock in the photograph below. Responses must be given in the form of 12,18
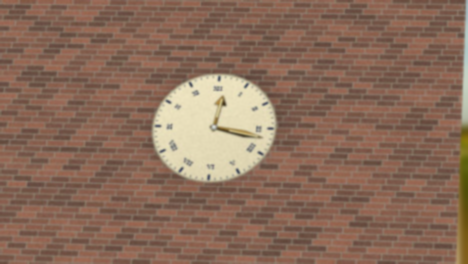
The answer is 12,17
